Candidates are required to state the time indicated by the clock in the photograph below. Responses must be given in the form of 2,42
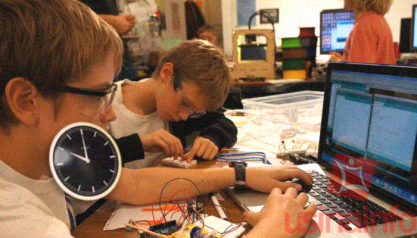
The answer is 10,00
